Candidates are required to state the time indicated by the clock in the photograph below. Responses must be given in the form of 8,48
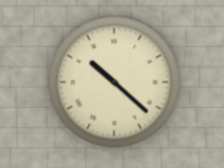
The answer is 10,22
